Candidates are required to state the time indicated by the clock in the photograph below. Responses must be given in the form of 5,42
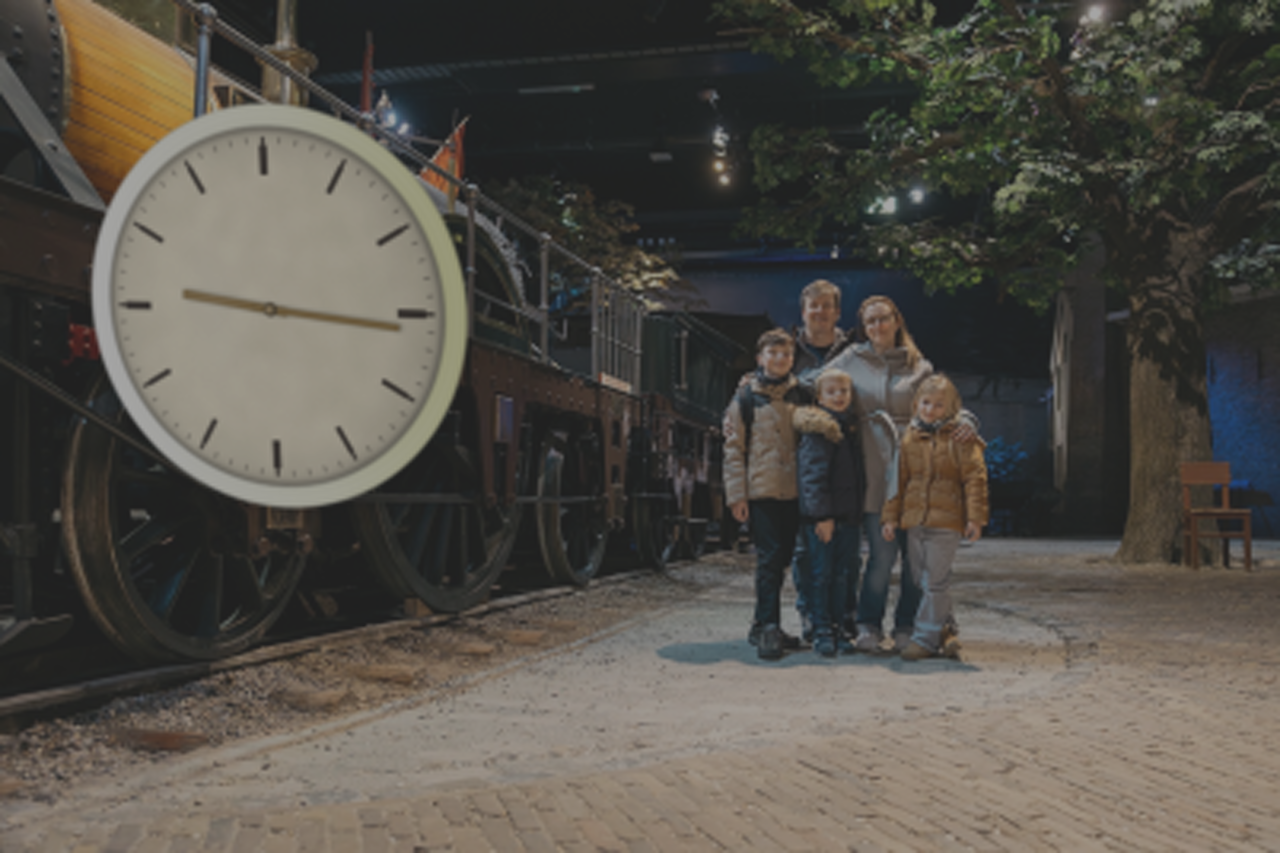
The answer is 9,16
